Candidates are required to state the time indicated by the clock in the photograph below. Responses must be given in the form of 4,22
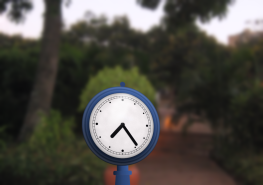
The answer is 7,24
